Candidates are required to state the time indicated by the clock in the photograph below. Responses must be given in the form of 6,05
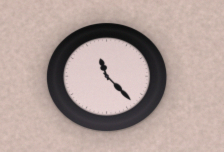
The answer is 11,23
